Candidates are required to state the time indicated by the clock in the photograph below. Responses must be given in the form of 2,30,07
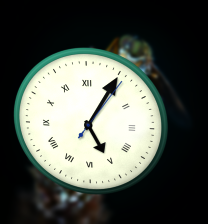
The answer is 5,05,06
